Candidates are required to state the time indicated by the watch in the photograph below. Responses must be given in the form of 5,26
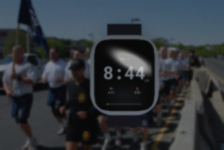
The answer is 8,44
